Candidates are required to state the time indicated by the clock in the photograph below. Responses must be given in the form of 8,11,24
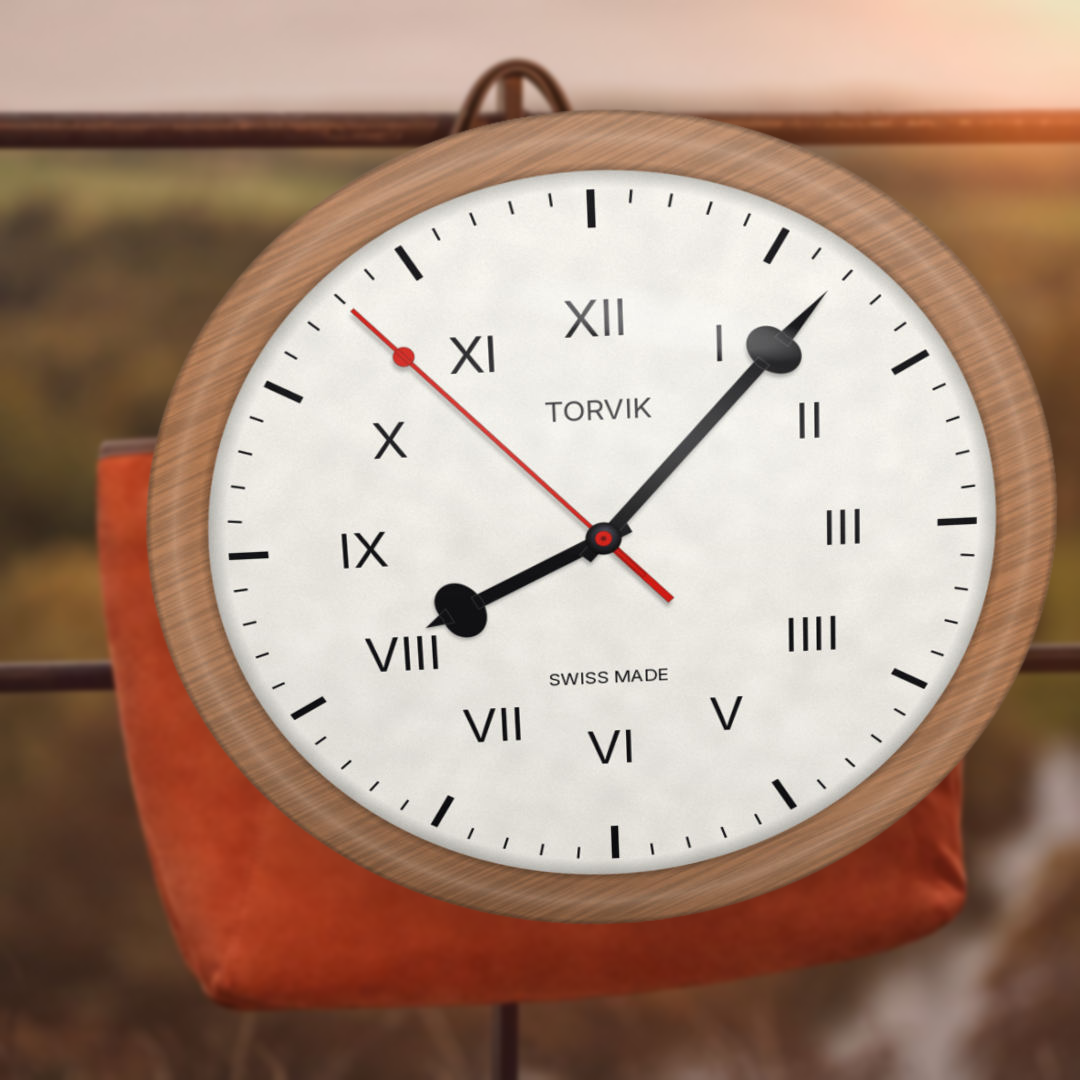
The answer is 8,06,53
